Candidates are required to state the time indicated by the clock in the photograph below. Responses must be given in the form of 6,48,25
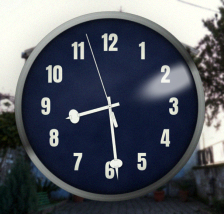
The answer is 8,28,57
